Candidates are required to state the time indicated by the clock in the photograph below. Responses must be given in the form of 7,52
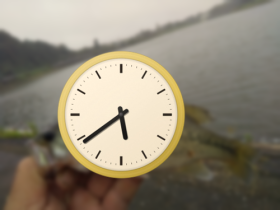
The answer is 5,39
